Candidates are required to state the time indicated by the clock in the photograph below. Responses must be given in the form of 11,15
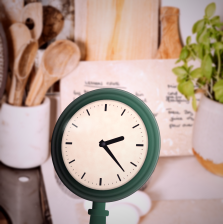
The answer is 2,23
